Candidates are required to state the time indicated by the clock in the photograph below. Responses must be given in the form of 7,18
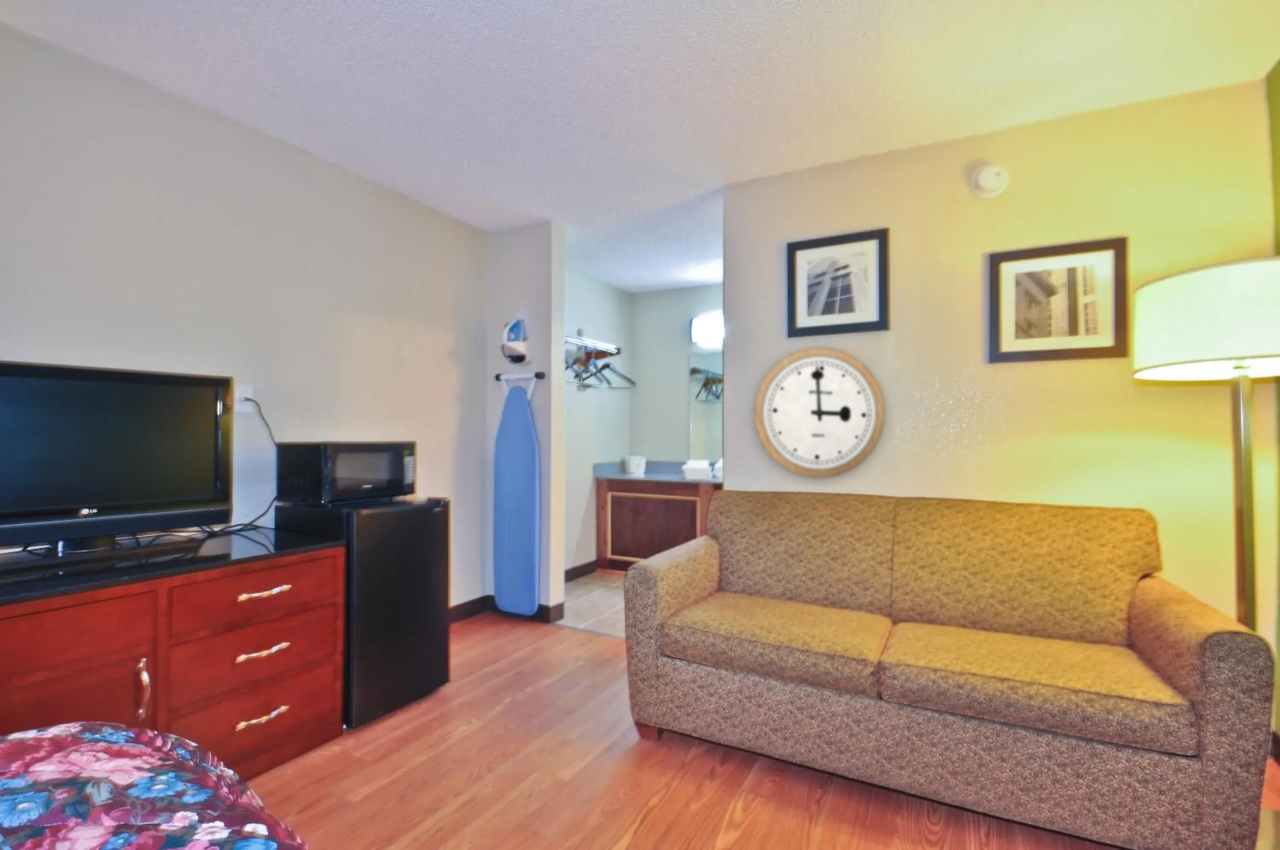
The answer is 2,59
